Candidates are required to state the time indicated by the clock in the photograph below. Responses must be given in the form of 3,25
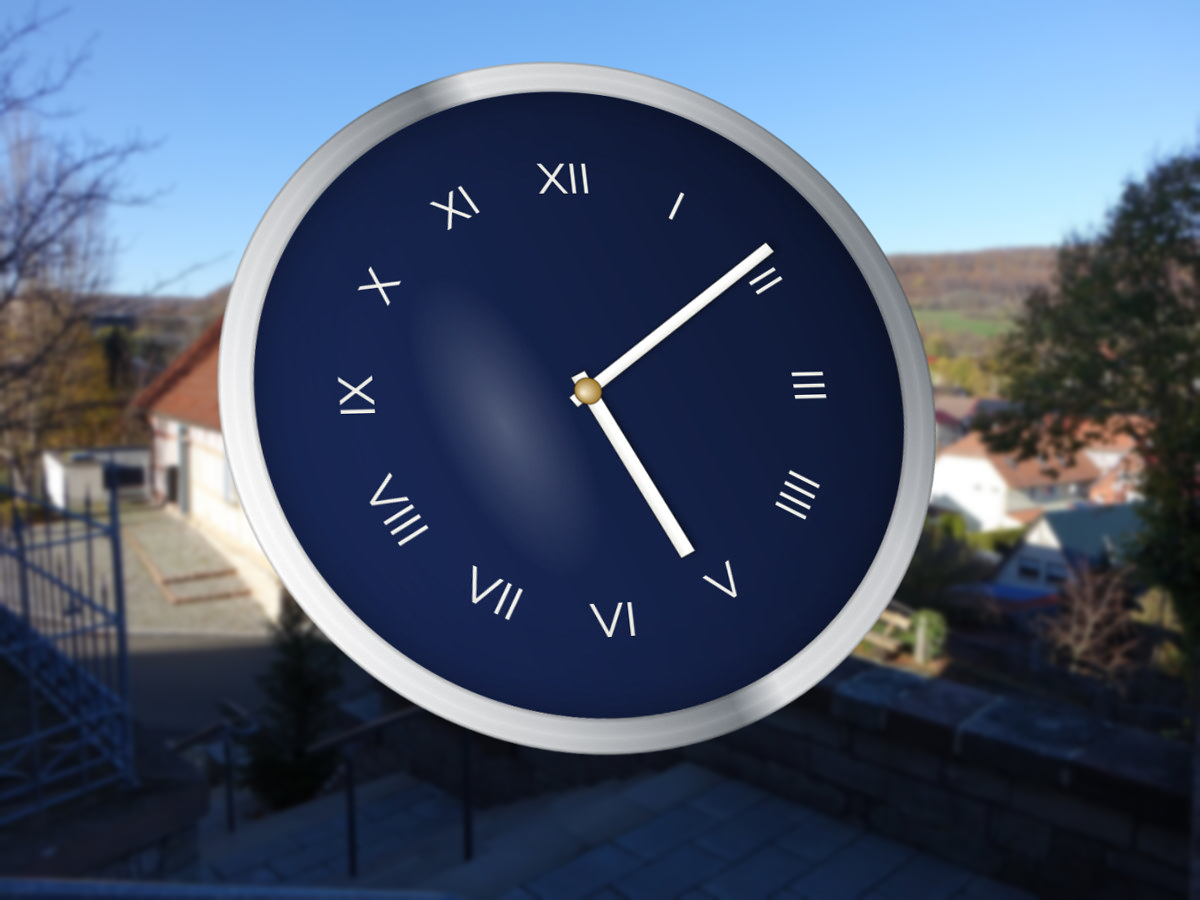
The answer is 5,09
